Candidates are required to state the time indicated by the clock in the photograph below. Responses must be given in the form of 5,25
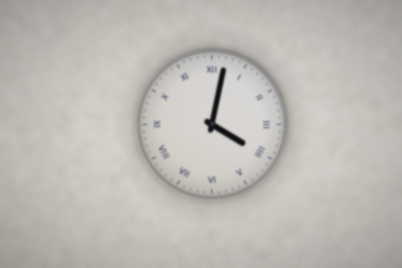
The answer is 4,02
